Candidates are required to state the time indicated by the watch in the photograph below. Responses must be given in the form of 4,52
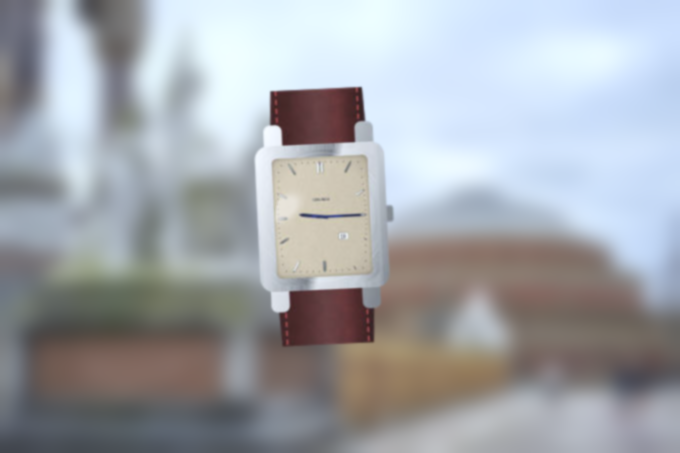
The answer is 9,15
